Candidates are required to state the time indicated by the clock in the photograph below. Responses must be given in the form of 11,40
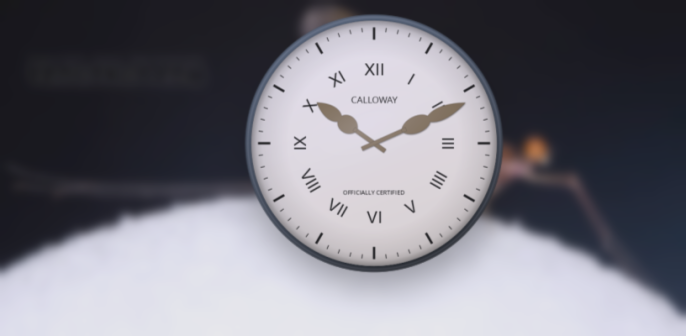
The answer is 10,11
